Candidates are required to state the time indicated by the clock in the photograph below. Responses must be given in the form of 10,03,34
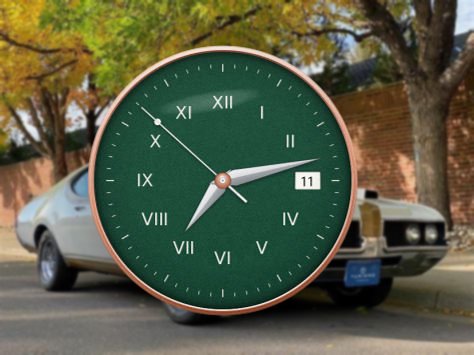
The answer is 7,12,52
